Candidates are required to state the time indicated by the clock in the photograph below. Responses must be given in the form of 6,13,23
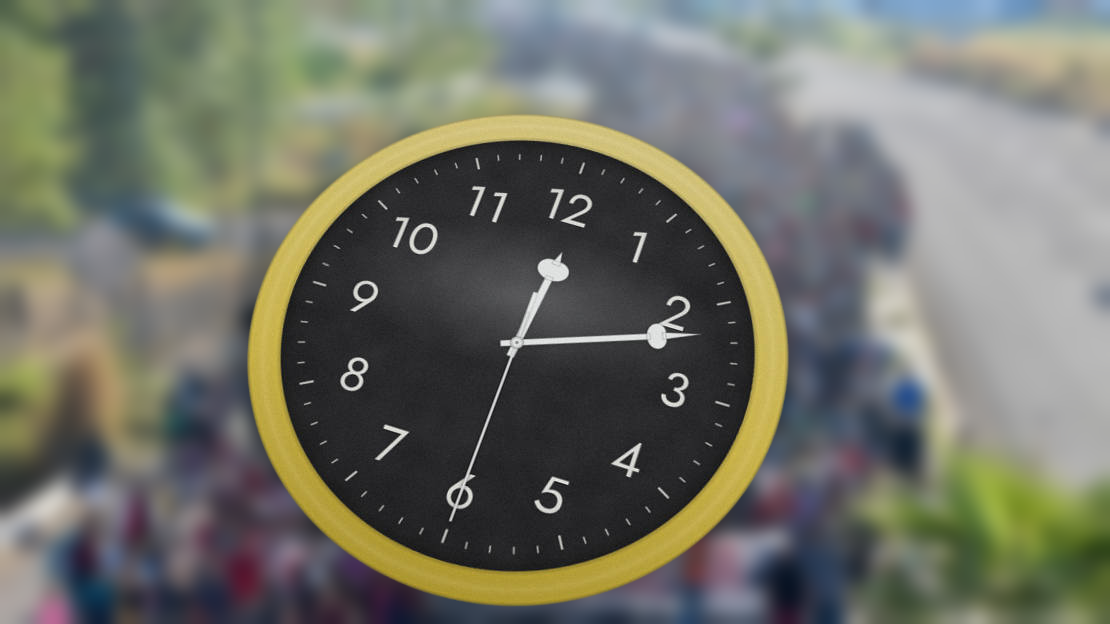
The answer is 12,11,30
